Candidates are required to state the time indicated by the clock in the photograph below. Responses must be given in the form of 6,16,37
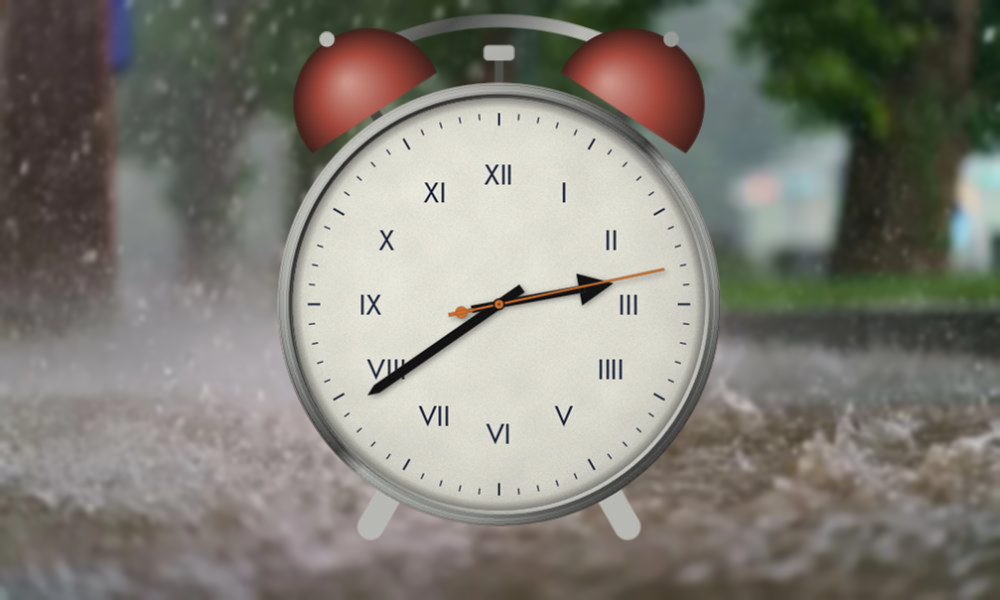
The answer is 2,39,13
